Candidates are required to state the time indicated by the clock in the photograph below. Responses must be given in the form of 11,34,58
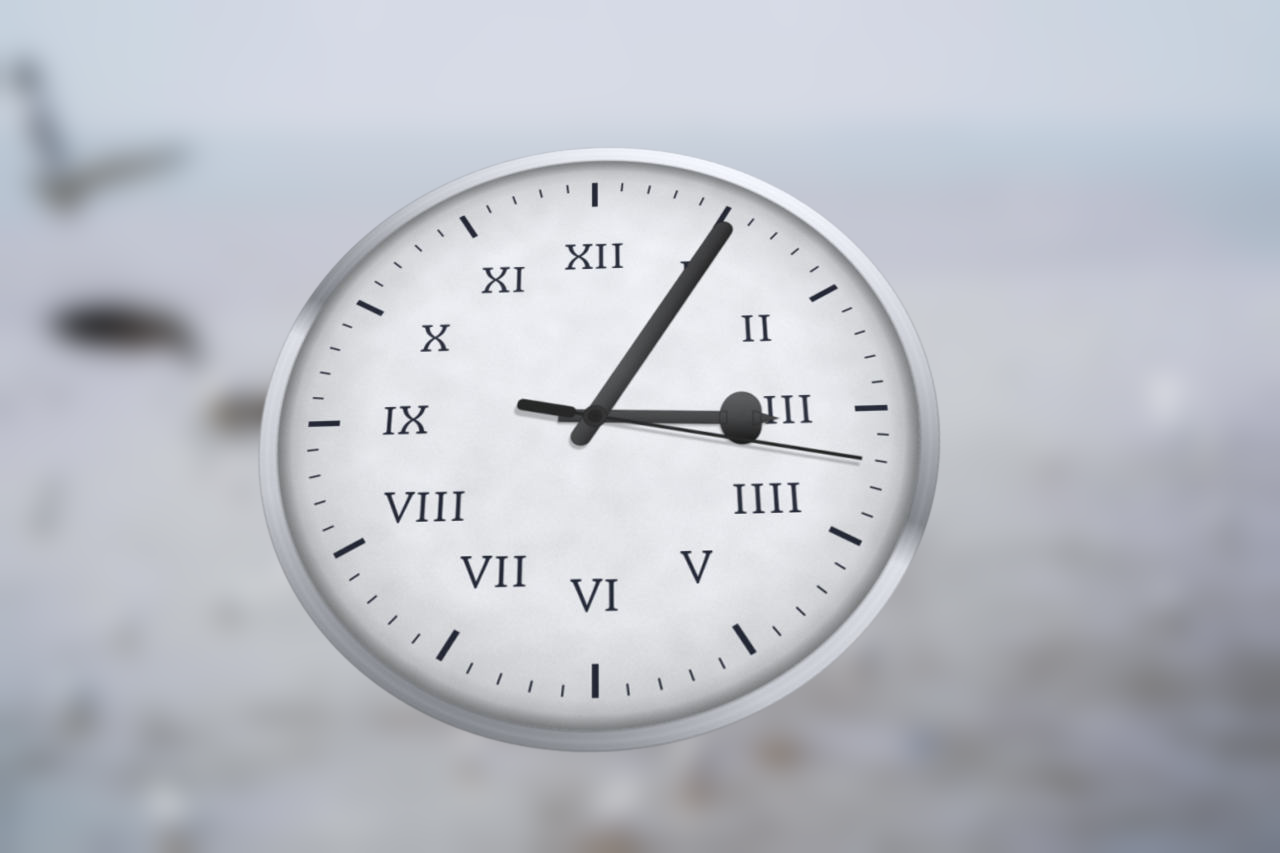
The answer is 3,05,17
